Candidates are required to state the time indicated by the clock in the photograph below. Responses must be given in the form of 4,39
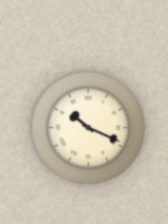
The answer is 10,19
